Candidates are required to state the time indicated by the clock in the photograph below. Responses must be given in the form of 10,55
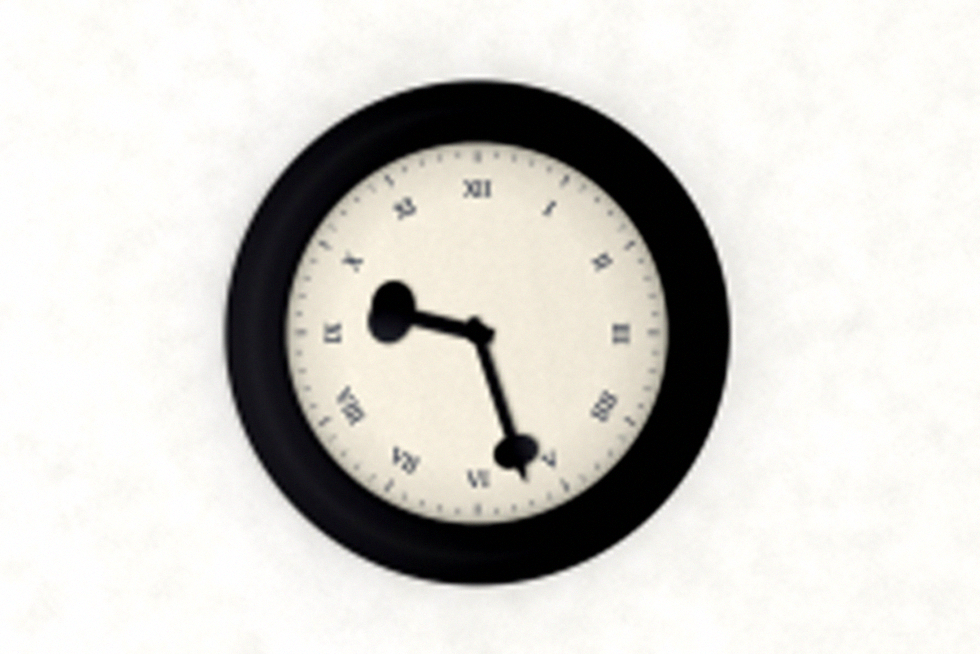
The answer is 9,27
